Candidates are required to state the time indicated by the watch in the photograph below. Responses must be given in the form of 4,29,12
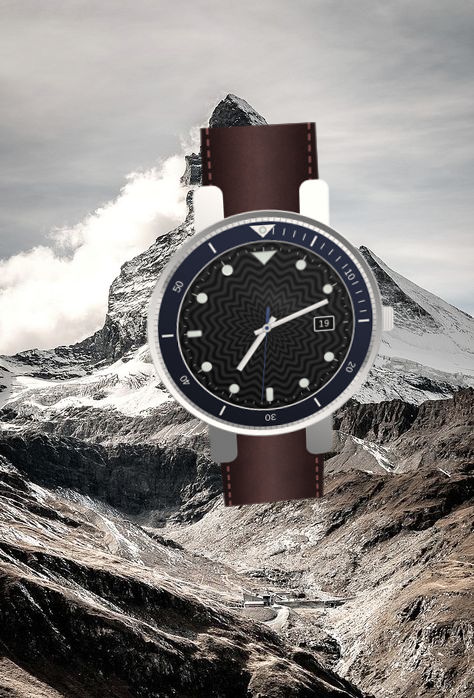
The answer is 7,11,31
